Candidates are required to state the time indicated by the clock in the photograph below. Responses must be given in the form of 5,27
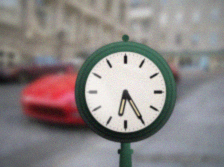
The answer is 6,25
